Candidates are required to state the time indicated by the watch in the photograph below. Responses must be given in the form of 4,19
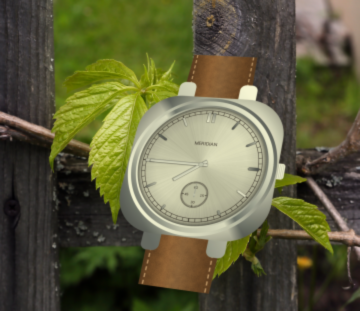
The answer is 7,45
